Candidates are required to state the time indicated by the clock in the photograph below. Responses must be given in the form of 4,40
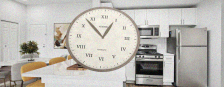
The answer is 12,53
